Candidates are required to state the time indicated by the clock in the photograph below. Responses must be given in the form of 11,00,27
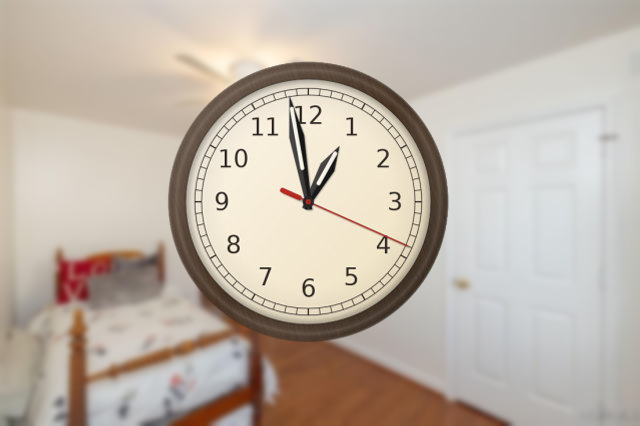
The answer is 12,58,19
